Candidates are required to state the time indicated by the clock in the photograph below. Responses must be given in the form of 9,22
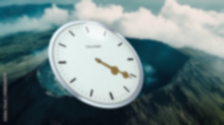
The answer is 4,21
